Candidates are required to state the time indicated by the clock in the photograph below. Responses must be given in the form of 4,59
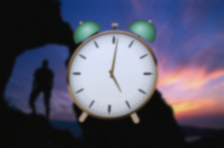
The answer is 5,01
